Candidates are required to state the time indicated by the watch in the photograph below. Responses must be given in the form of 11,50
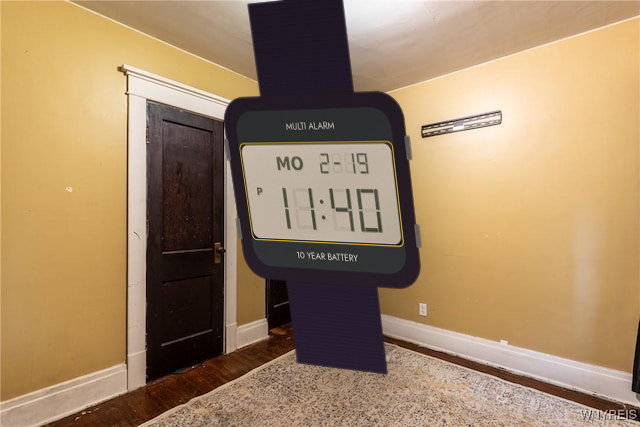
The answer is 11,40
